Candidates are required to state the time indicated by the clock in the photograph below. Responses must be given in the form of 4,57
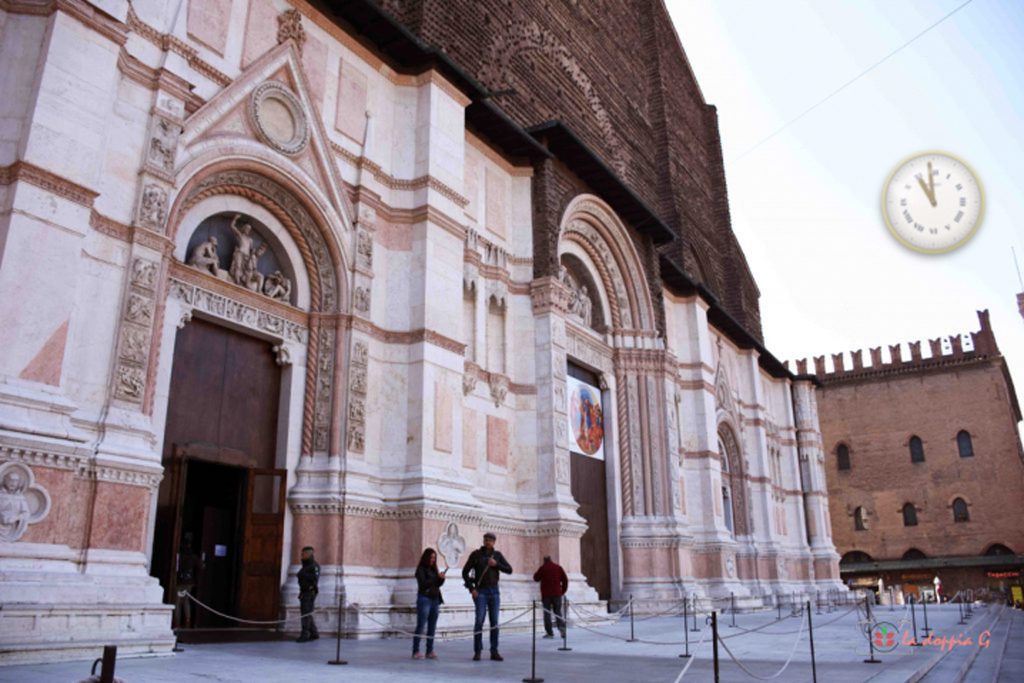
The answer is 10,59
